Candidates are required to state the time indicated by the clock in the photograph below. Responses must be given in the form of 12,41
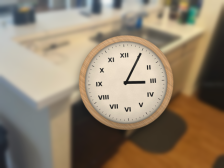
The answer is 3,05
